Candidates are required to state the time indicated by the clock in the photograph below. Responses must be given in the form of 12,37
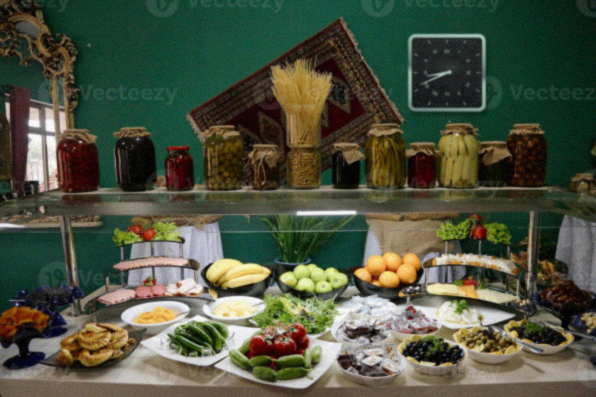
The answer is 8,41
